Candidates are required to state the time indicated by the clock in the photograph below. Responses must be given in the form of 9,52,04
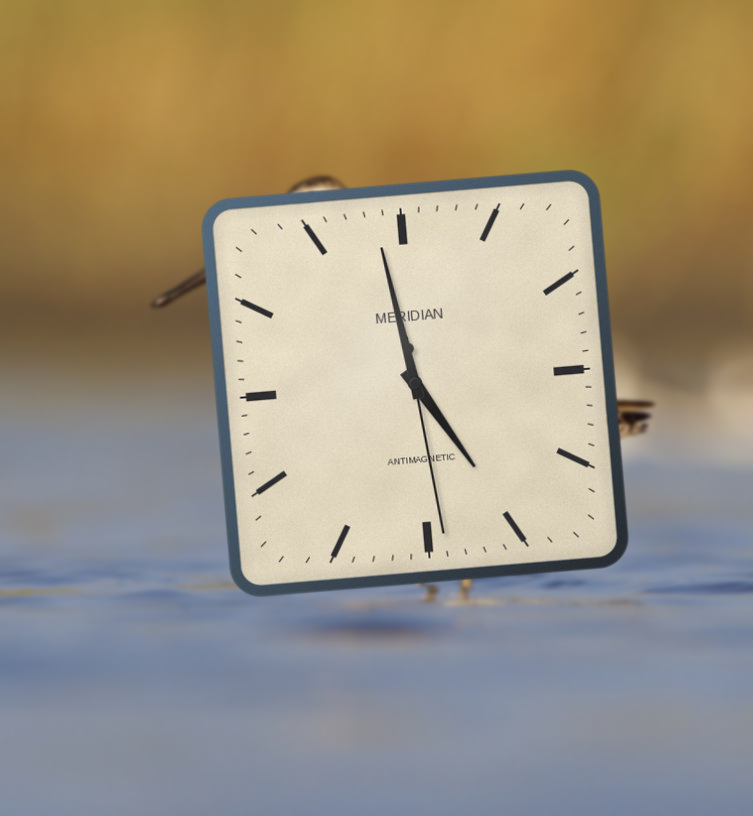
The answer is 4,58,29
